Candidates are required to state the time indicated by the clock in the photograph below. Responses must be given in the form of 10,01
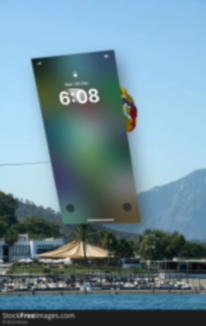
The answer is 6,08
